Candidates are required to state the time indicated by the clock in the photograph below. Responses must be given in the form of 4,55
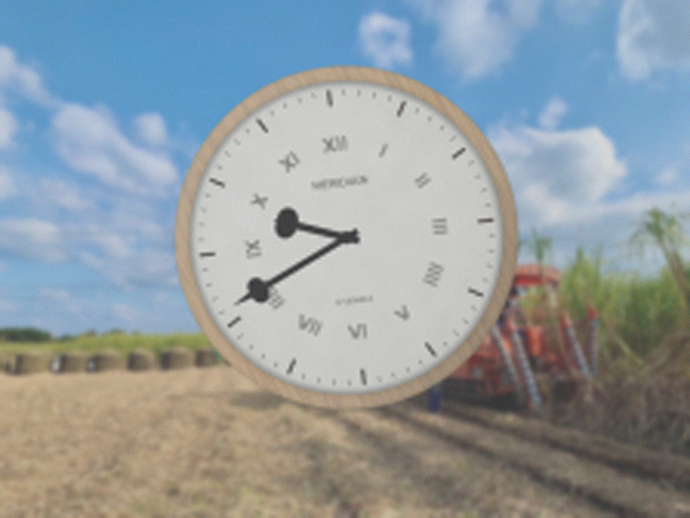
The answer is 9,41
